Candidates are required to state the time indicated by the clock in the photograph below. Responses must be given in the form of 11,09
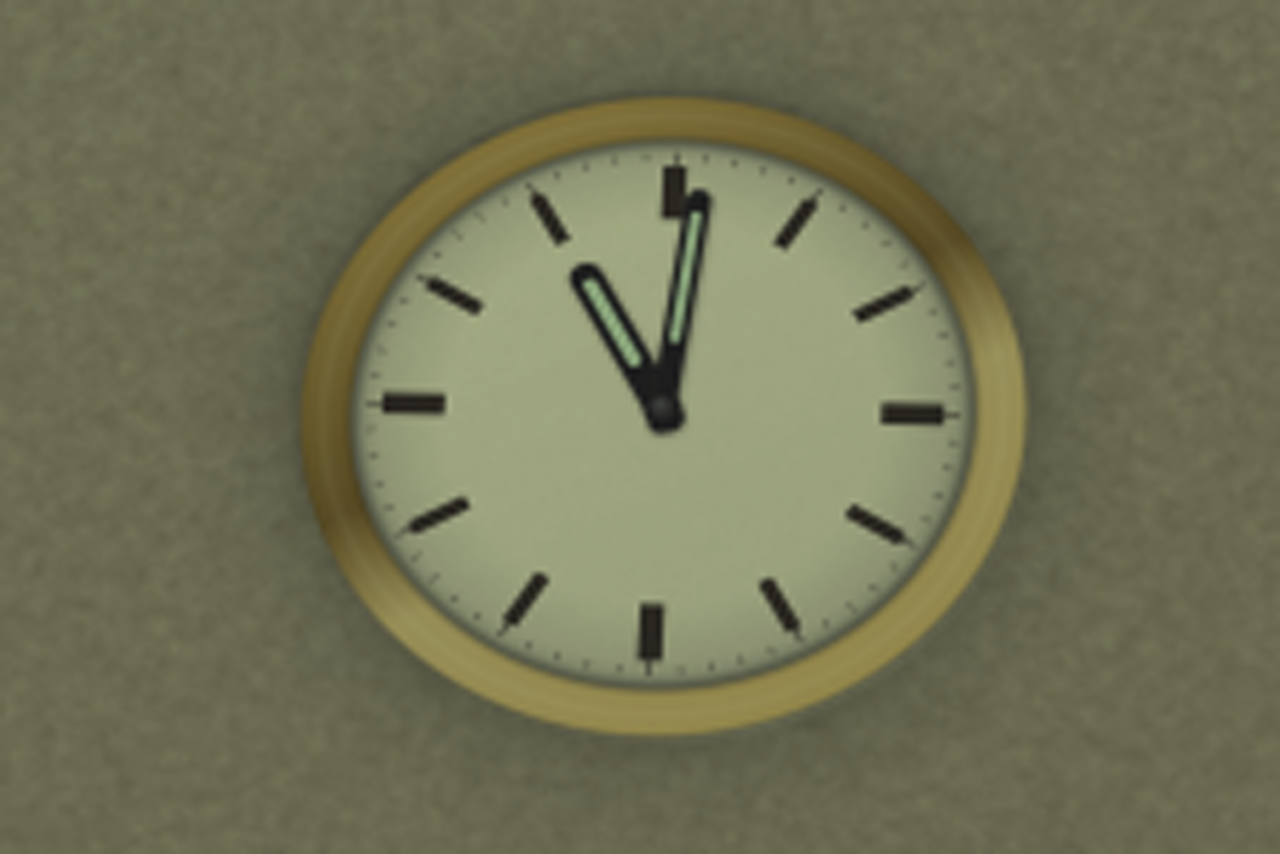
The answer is 11,01
